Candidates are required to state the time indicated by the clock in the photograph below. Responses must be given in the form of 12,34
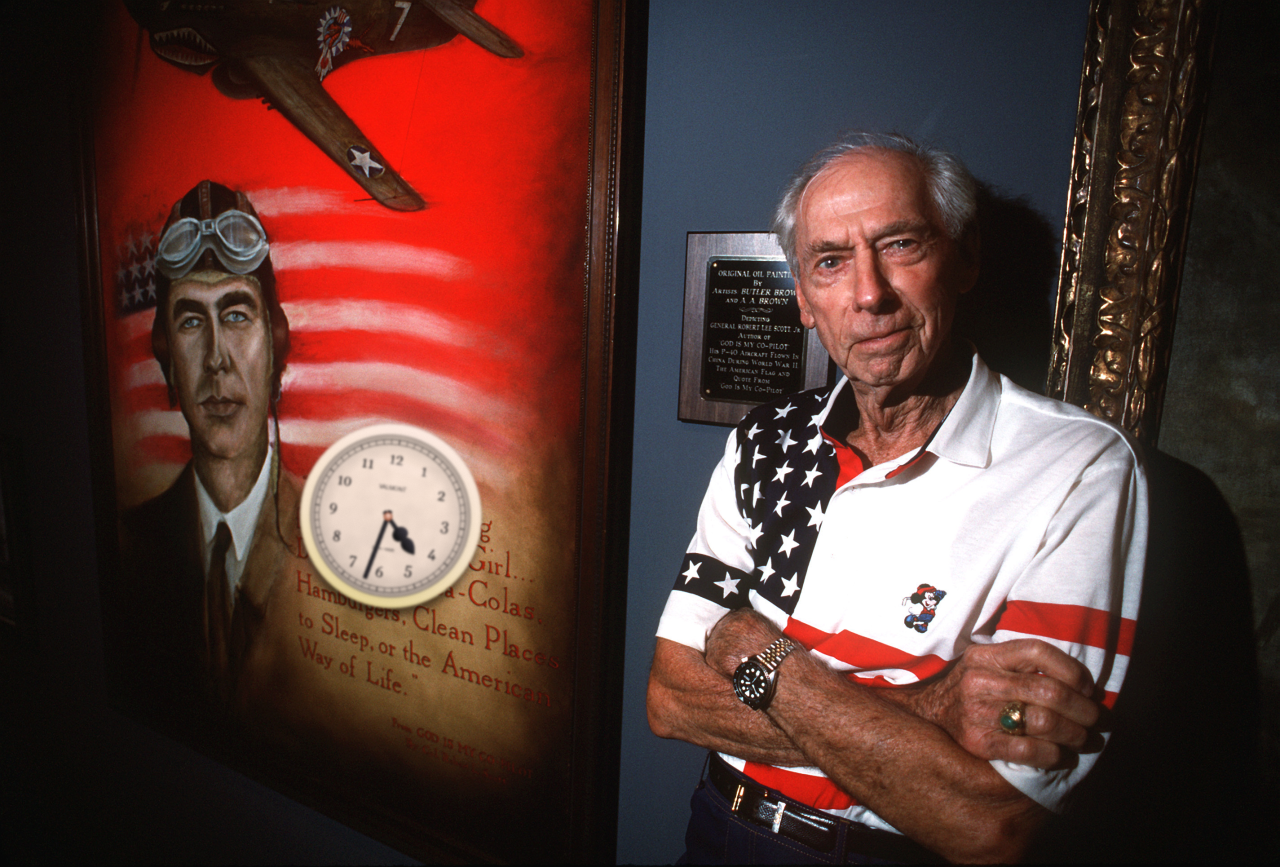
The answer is 4,32
